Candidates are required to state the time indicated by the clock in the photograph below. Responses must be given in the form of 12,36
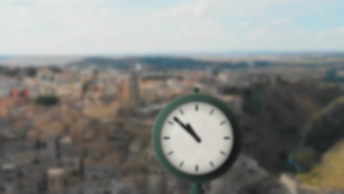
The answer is 10,52
